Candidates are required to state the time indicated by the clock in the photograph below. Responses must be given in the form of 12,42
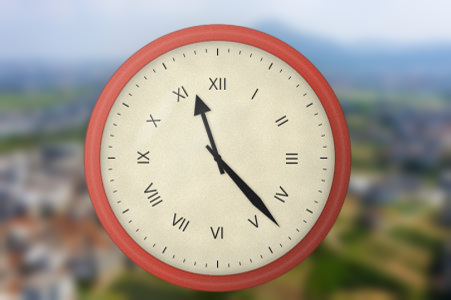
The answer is 11,23
